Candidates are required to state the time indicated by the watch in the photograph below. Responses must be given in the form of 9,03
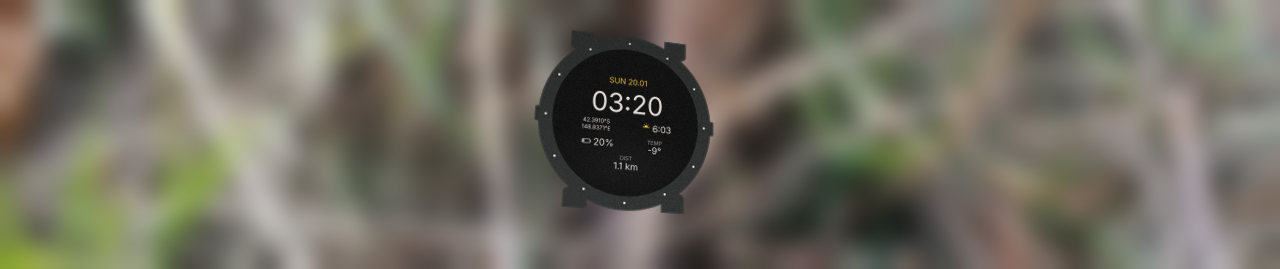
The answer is 3,20
